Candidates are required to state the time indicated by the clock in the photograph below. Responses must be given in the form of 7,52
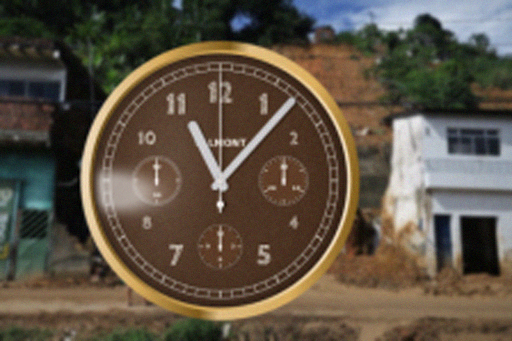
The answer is 11,07
